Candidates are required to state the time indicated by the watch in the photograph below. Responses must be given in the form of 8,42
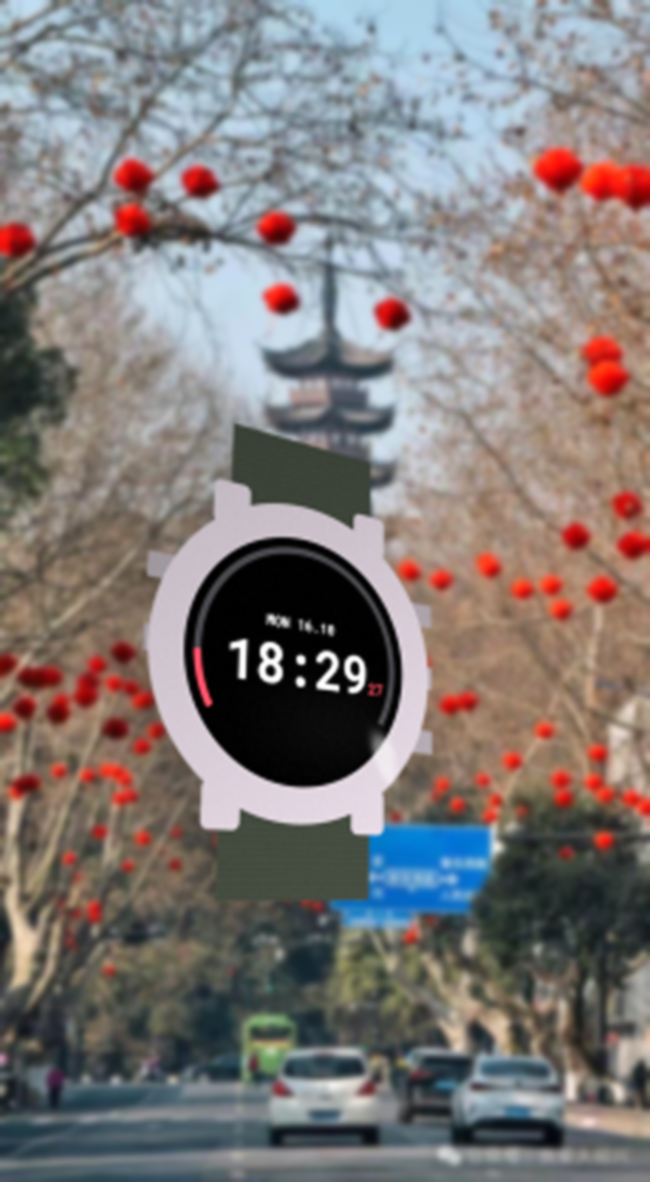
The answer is 18,29
